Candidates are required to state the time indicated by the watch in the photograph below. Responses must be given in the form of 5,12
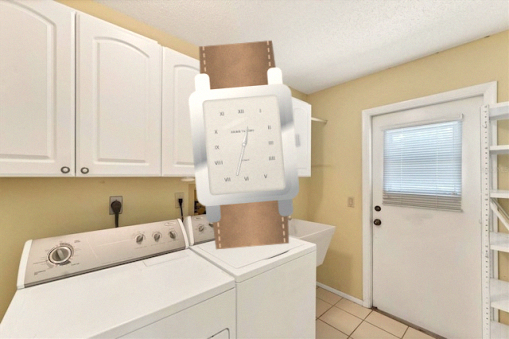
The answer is 12,33
